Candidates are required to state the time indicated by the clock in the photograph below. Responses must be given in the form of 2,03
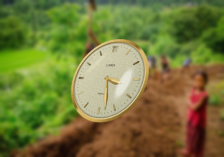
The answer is 3,28
